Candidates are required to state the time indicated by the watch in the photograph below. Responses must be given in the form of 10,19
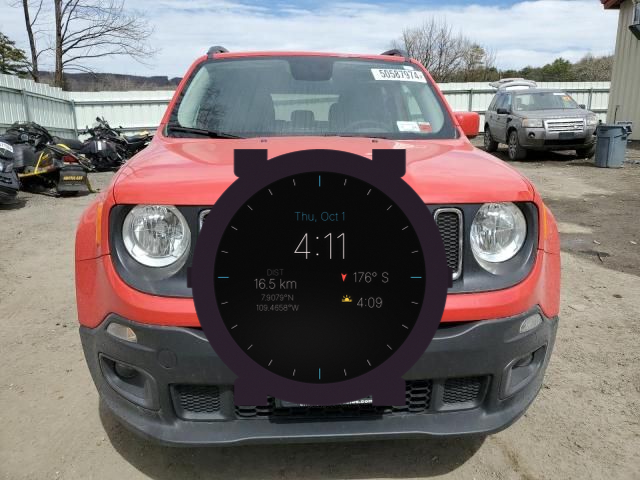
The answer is 4,11
